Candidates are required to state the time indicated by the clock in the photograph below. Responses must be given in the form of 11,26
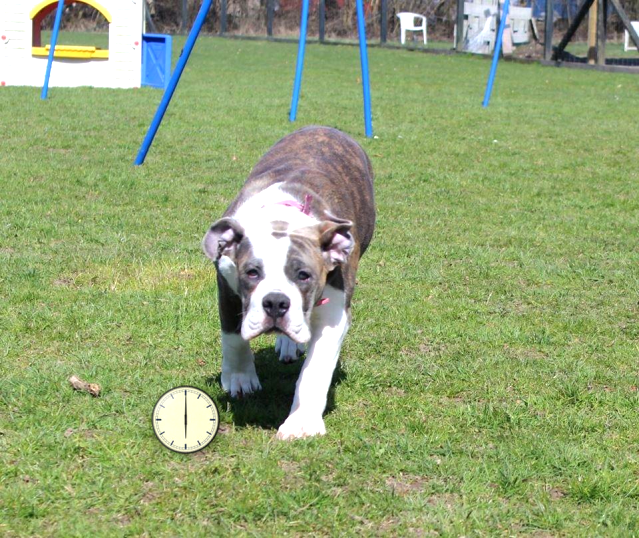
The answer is 6,00
